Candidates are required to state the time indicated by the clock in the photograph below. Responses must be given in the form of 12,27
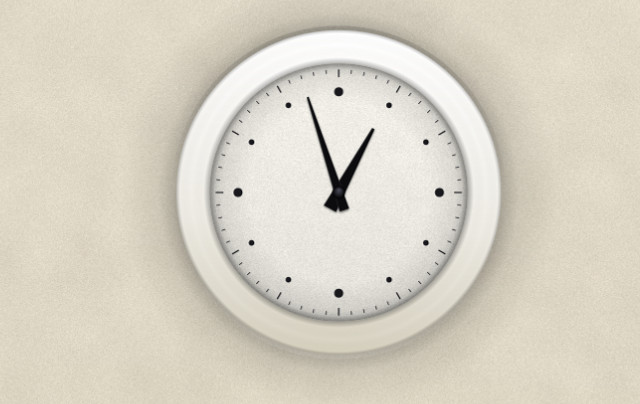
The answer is 12,57
